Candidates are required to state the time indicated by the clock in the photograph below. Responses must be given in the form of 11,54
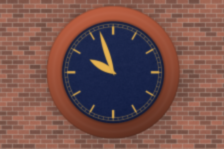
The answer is 9,57
